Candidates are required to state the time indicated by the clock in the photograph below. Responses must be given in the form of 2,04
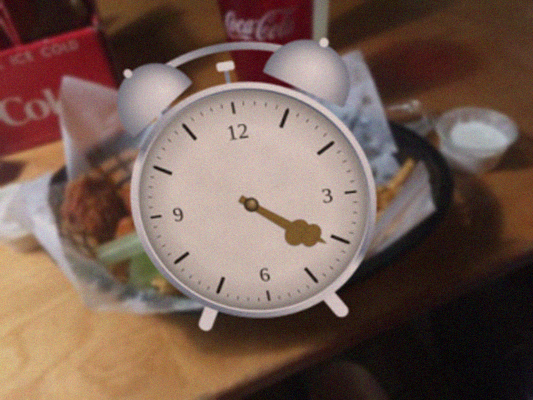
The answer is 4,21
